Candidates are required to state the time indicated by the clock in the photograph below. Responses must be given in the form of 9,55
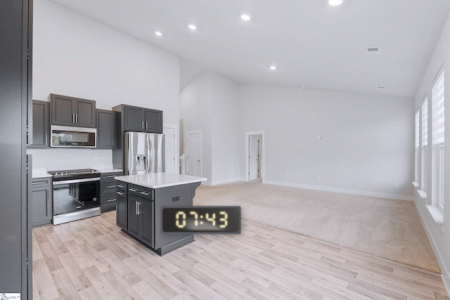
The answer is 7,43
